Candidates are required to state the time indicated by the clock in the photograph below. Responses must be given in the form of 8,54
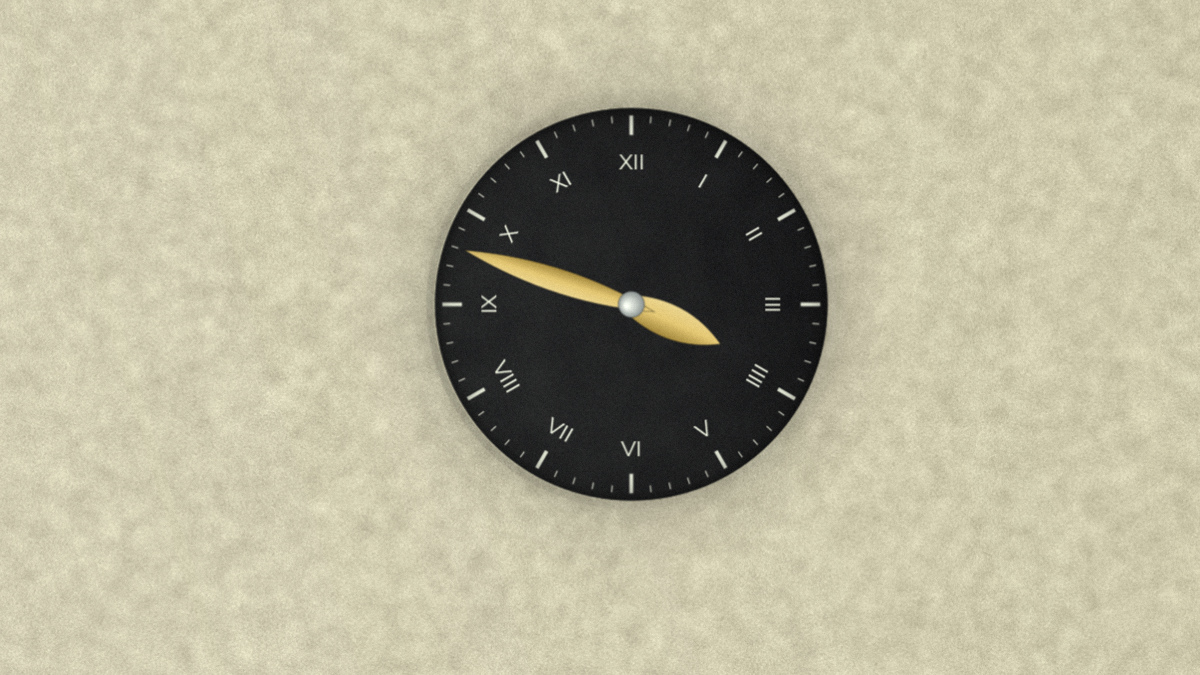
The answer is 3,48
